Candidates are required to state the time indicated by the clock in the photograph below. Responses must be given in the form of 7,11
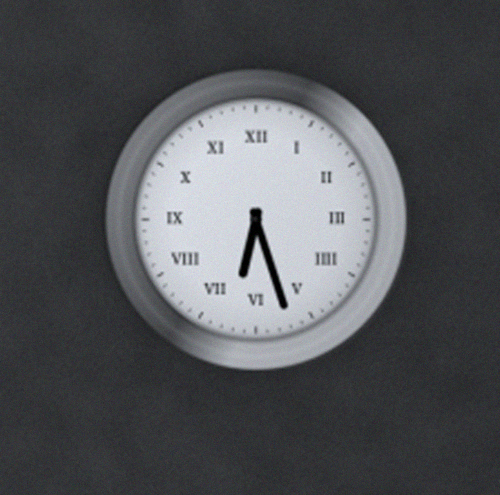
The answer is 6,27
